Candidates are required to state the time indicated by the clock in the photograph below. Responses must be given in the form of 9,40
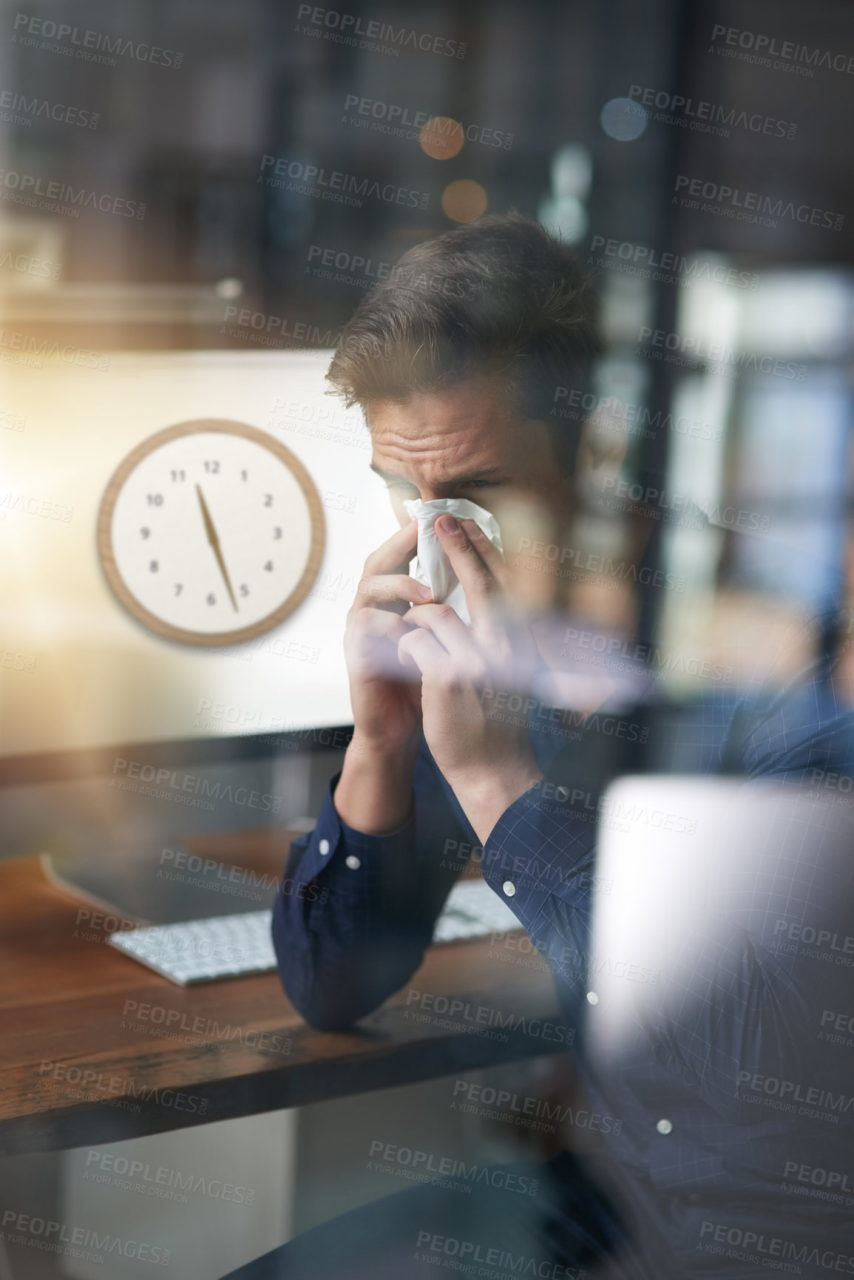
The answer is 11,27
